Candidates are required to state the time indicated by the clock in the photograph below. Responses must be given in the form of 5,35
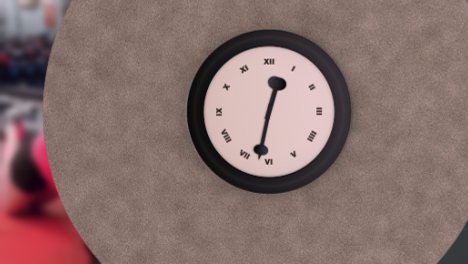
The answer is 12,32
